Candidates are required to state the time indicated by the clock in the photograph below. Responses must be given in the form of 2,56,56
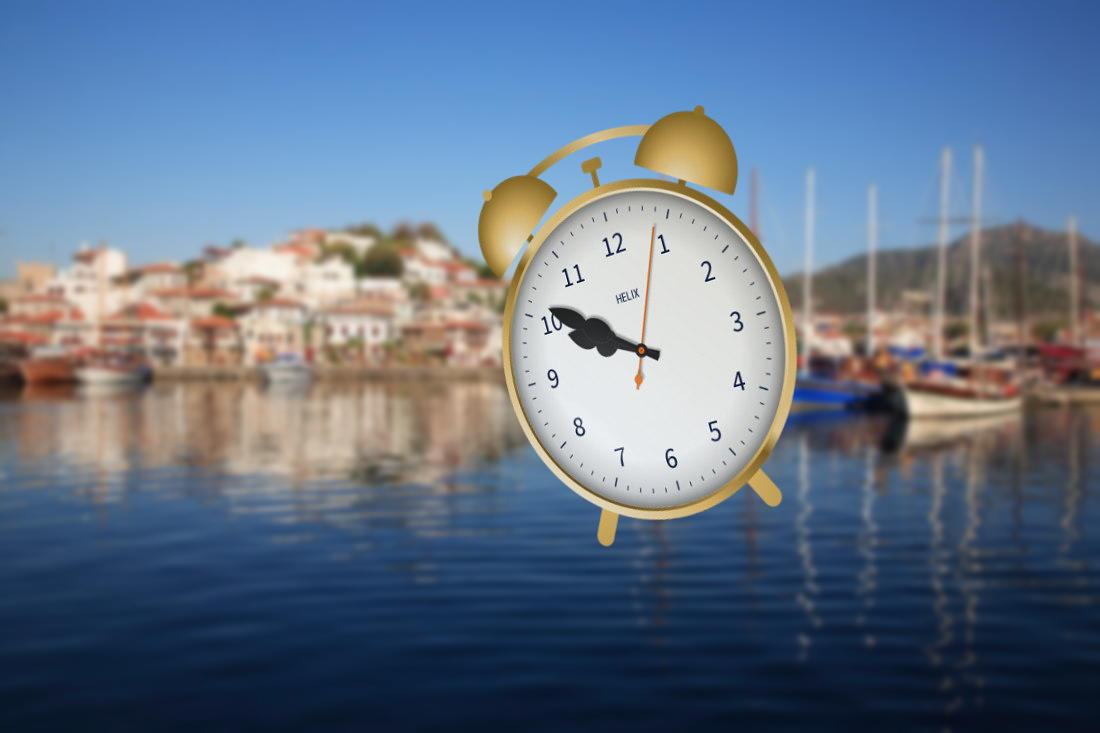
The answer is 9,51,04
